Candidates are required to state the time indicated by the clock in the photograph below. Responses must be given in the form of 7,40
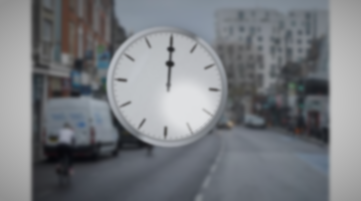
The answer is 12,00
